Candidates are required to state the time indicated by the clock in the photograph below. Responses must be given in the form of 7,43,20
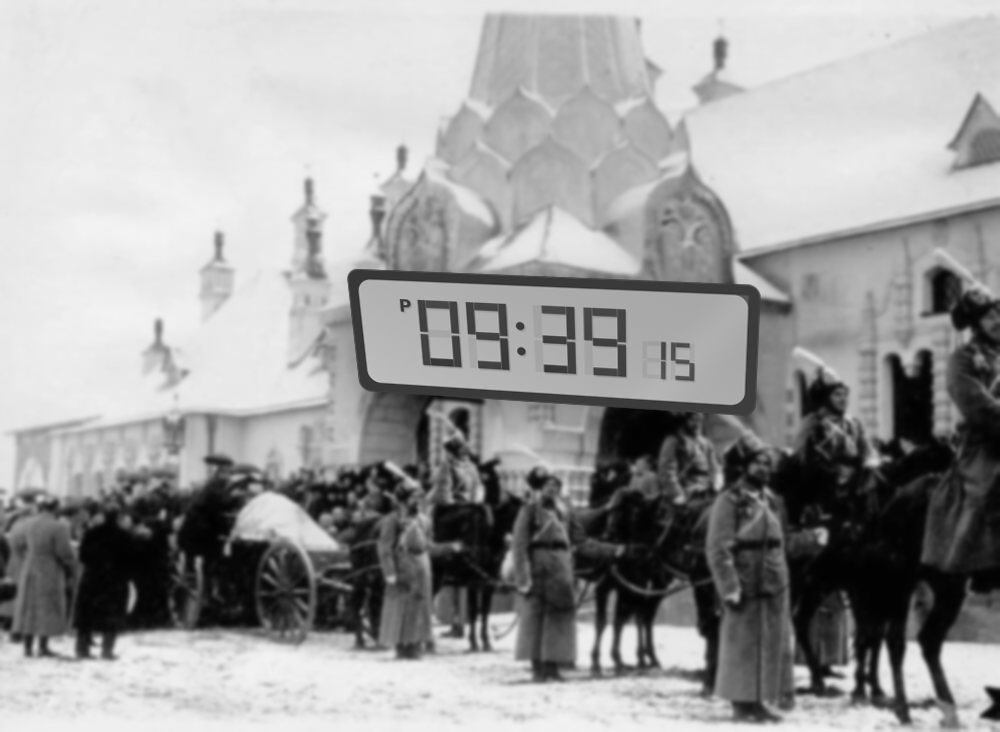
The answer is 9,39,15
